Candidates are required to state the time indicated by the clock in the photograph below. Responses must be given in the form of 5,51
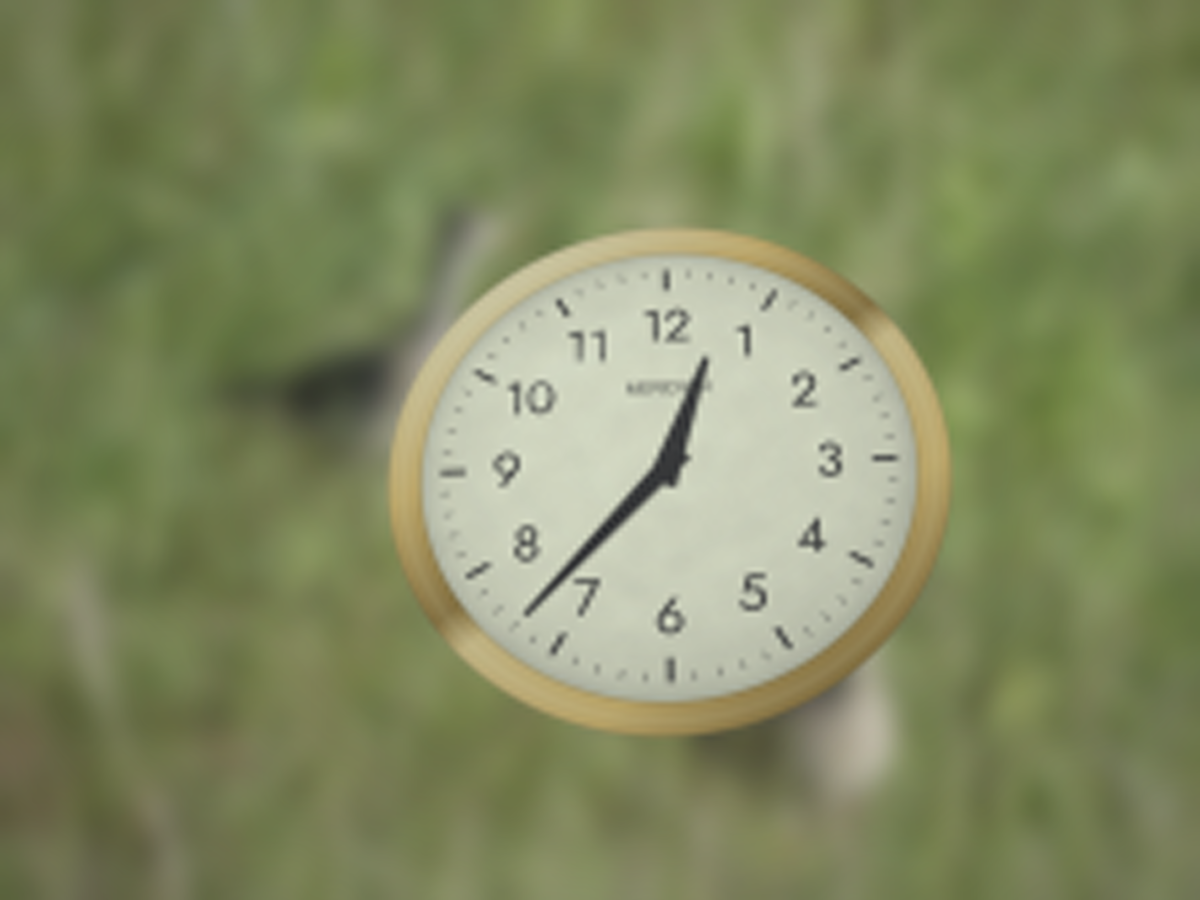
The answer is 12,37
